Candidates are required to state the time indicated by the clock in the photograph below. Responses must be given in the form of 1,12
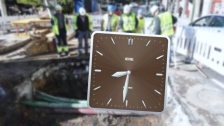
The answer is 8,31
